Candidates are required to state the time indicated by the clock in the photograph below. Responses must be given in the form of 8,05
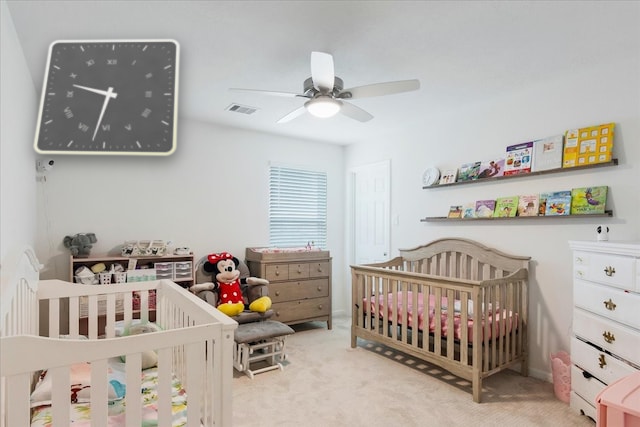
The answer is 9,32
